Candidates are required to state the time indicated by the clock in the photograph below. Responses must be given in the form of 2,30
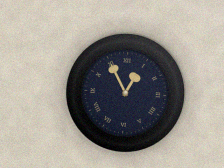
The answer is 12,55
